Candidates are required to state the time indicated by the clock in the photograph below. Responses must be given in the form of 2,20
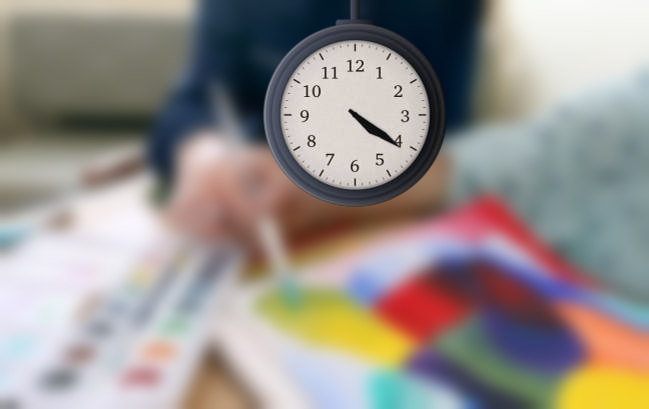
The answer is 4,21
